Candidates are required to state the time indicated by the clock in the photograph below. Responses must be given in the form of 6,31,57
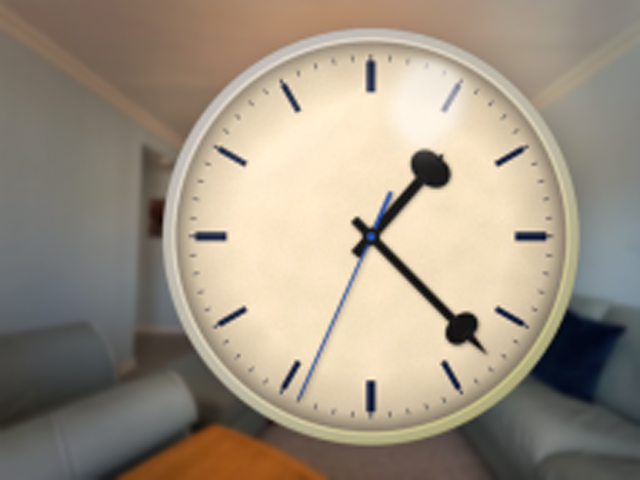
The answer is 1,22,34
